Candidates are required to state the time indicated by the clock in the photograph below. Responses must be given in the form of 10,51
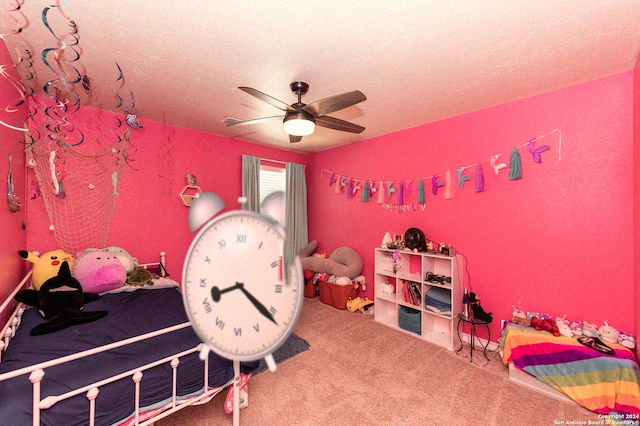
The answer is 8,21
